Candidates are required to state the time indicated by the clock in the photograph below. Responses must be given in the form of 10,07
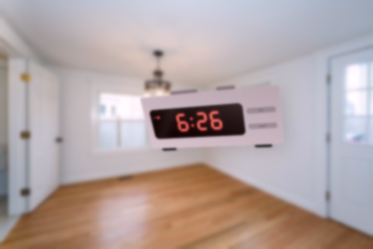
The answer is 6,26
